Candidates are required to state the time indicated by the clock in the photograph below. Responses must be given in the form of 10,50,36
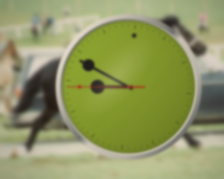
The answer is 8,48,44
